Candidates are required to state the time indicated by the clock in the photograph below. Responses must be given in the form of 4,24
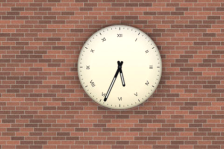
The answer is 5,34
